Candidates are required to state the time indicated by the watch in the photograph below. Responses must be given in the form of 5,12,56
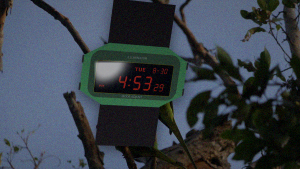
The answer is 4,53,29
